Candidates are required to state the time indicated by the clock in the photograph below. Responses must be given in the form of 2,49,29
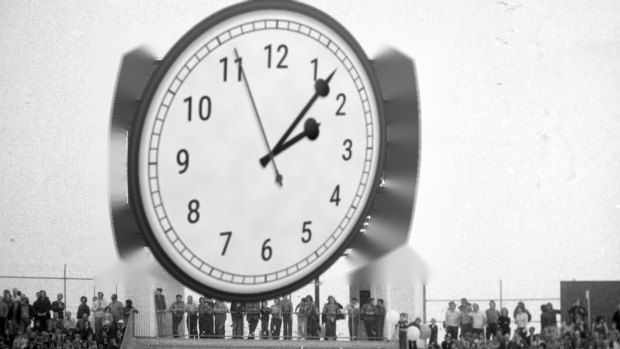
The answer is 2,06,56
